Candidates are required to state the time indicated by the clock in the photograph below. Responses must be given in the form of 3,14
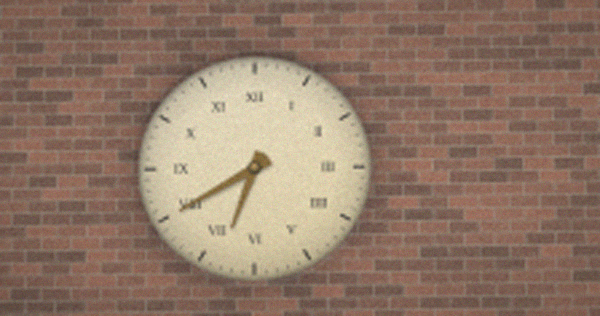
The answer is 6,40
